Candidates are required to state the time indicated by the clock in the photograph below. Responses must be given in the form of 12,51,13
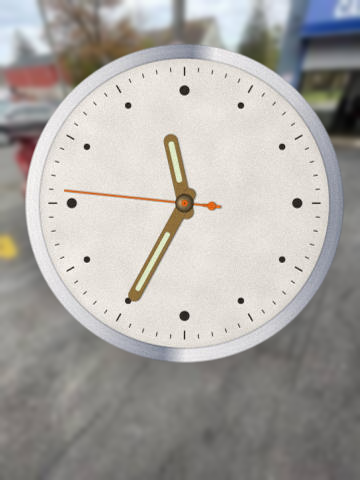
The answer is 11,34,46
